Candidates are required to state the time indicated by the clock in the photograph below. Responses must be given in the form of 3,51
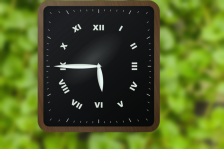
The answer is 5,45
